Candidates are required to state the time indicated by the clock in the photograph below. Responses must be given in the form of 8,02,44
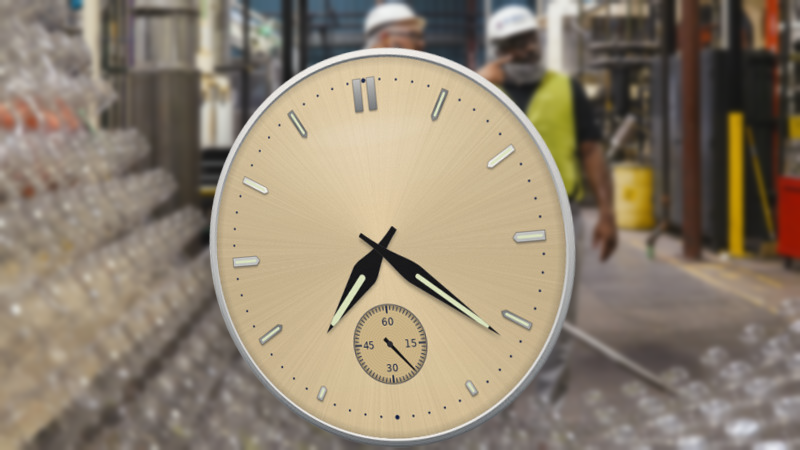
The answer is 7,21,23
